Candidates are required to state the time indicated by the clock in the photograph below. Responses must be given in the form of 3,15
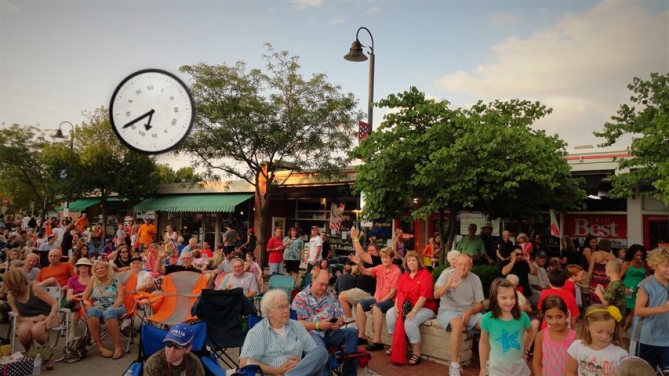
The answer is 6,41
